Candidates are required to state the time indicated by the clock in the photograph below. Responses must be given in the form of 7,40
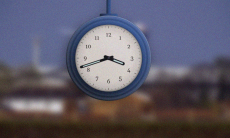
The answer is 3,42
